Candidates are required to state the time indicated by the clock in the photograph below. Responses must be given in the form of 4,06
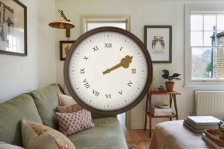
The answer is 2,10
